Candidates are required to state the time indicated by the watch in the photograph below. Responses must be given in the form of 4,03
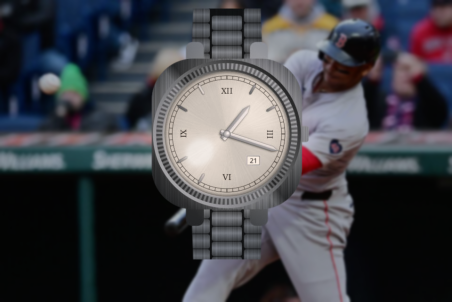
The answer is 1,18
